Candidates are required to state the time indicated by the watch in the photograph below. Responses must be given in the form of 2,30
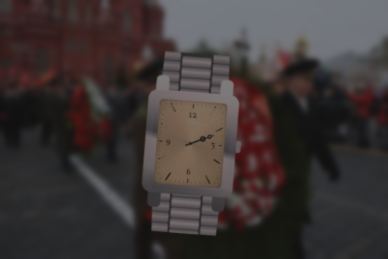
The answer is 2,11
